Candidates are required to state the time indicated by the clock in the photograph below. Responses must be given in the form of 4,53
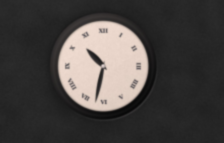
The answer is 10,32
